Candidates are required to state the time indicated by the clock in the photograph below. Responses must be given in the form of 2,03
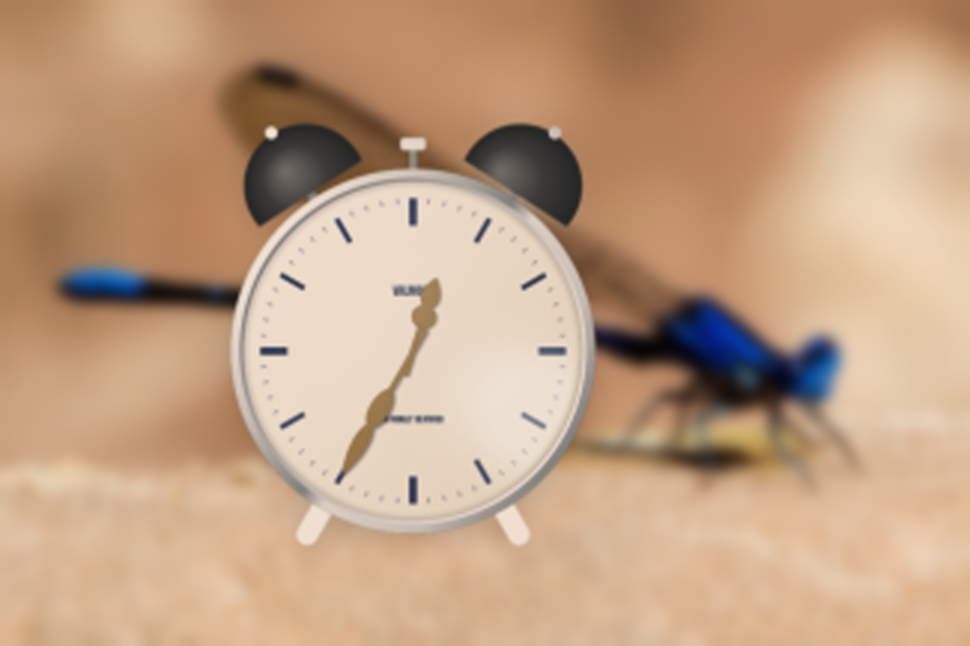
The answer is 12,35
